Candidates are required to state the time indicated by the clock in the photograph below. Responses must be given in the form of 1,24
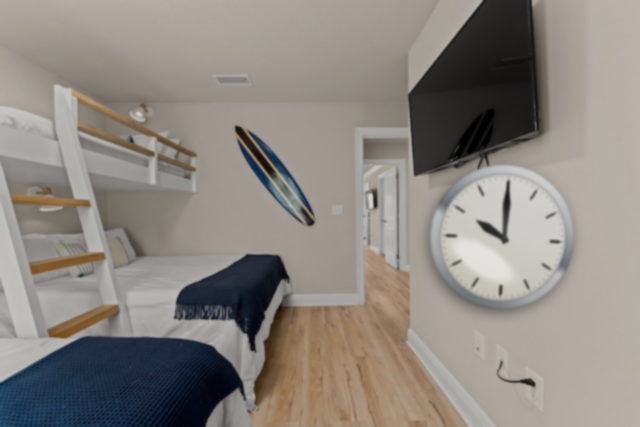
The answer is 10,00
